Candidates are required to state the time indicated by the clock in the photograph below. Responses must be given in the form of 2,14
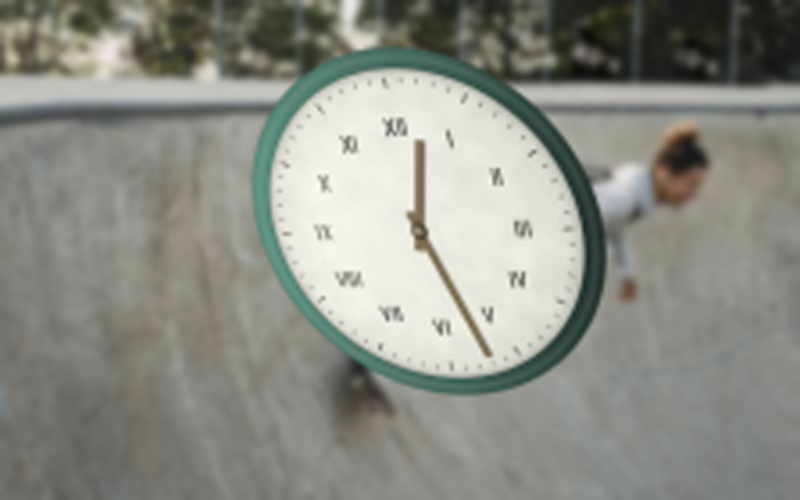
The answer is 12,27
